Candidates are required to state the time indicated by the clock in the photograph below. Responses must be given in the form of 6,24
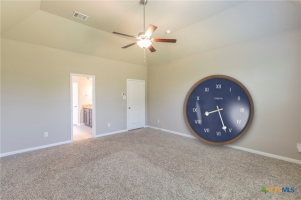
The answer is 8,27
